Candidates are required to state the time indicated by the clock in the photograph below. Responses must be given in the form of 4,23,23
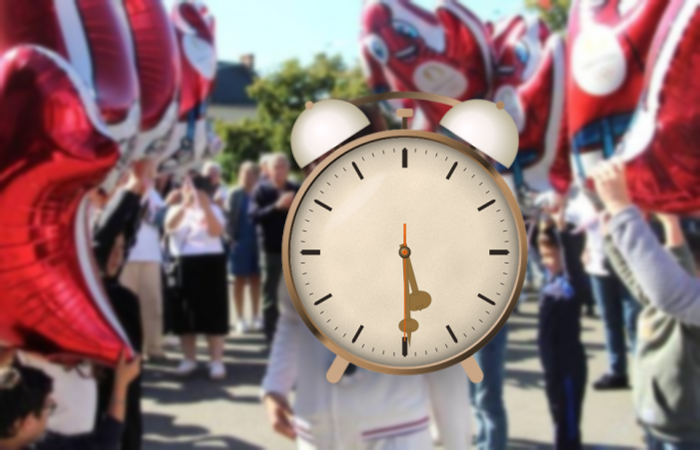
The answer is 5,29,30
